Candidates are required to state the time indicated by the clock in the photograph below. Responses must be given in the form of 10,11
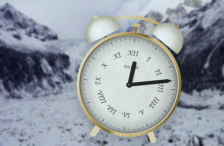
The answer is 12,13
